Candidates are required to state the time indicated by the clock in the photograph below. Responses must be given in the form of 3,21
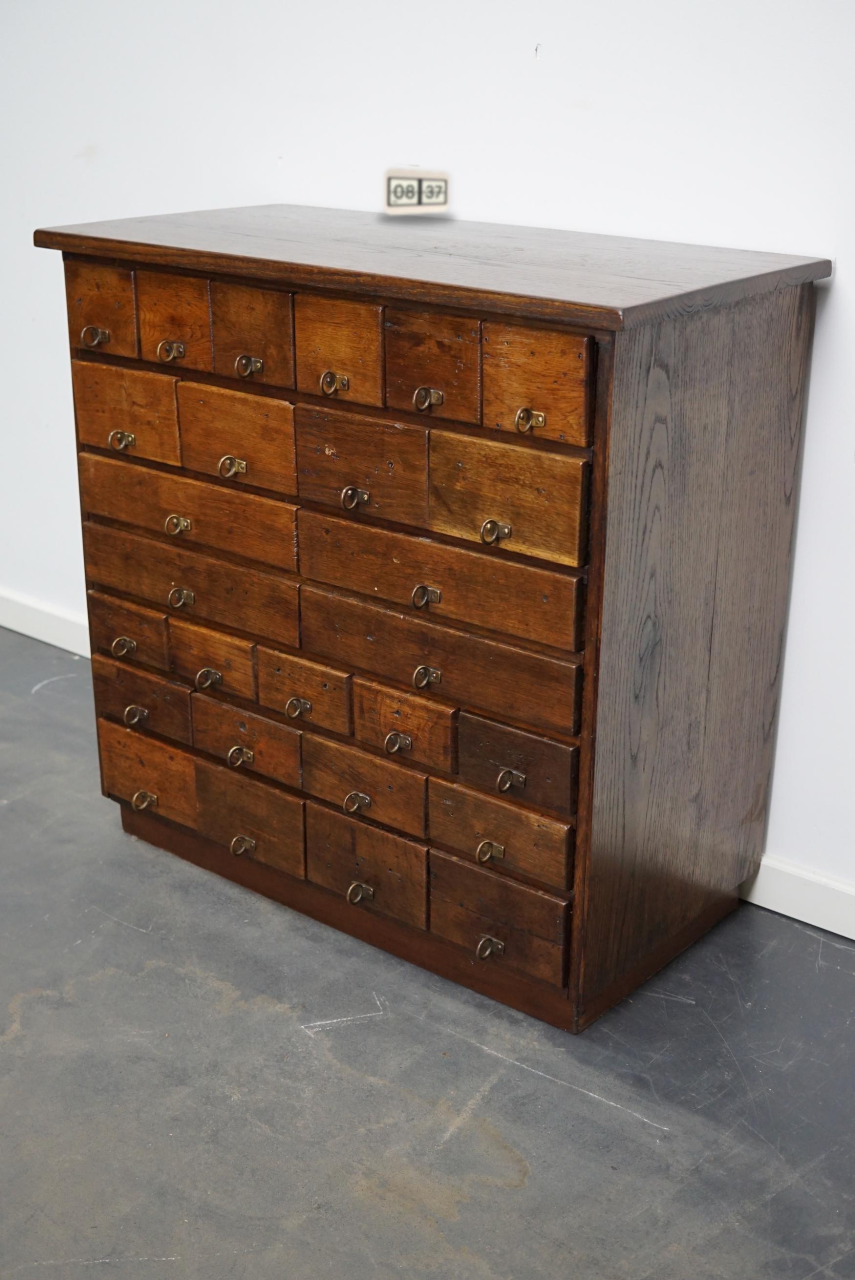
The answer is 8,37
